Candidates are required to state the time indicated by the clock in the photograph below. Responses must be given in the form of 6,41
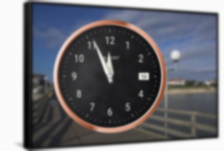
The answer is 11,56
